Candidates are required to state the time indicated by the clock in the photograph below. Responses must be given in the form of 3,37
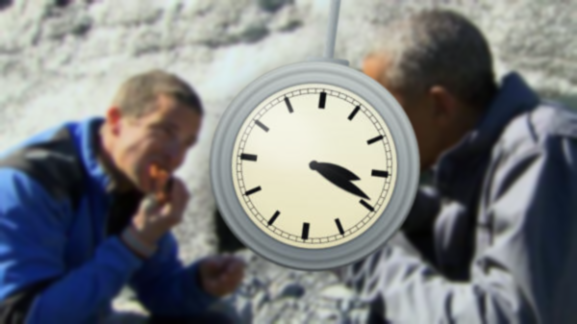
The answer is 3,19
